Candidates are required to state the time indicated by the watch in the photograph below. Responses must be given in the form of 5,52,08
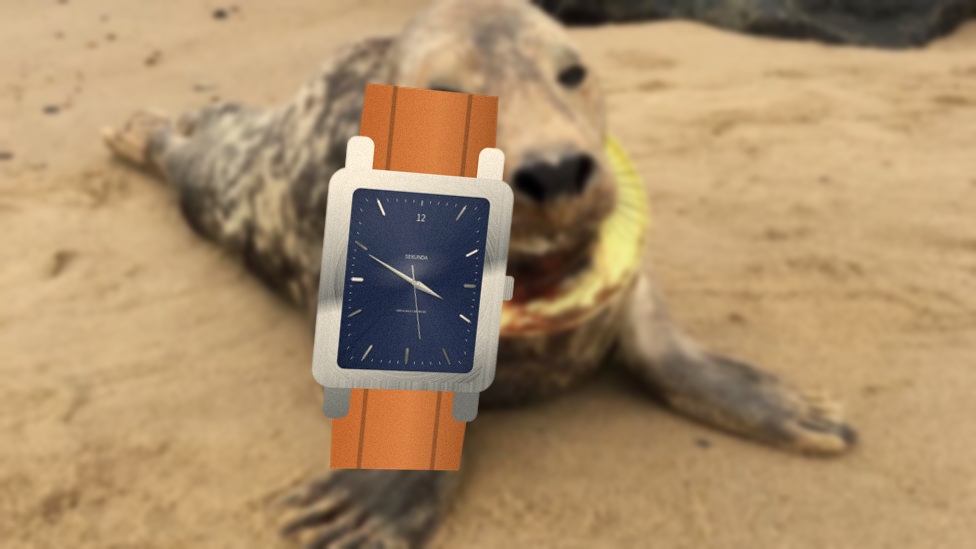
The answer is 3,49,28
